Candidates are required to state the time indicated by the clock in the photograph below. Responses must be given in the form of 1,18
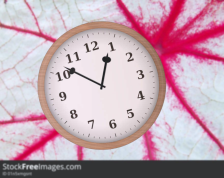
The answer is 12,52
